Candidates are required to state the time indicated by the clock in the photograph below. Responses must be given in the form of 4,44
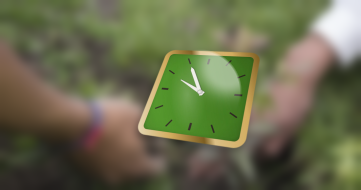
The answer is 9,55
